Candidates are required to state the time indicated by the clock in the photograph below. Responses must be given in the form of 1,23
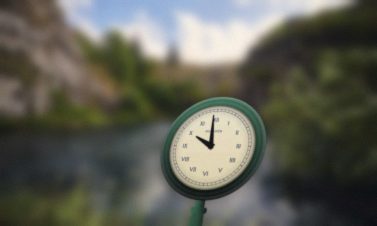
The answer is 9,59
